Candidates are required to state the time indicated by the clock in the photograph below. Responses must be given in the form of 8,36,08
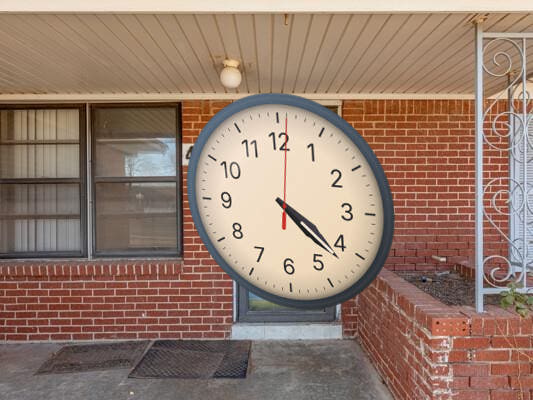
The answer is 4,22,01
